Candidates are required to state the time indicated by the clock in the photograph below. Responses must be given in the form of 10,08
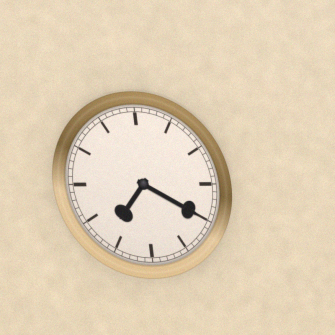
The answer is 7,20
